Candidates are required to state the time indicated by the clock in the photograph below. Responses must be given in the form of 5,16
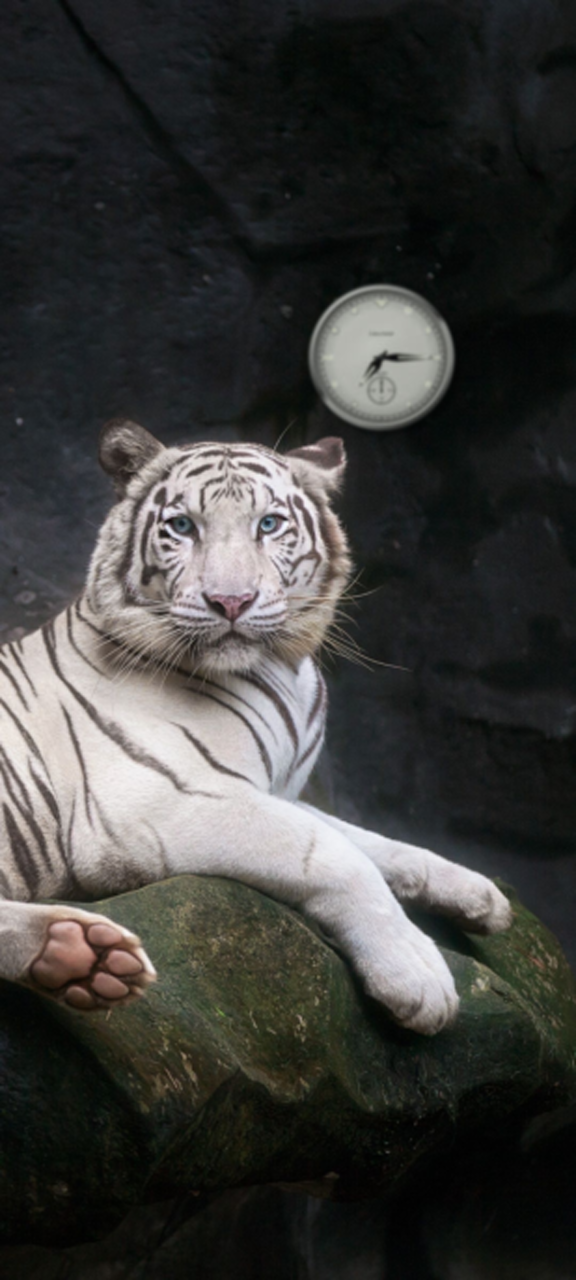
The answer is 7,15
